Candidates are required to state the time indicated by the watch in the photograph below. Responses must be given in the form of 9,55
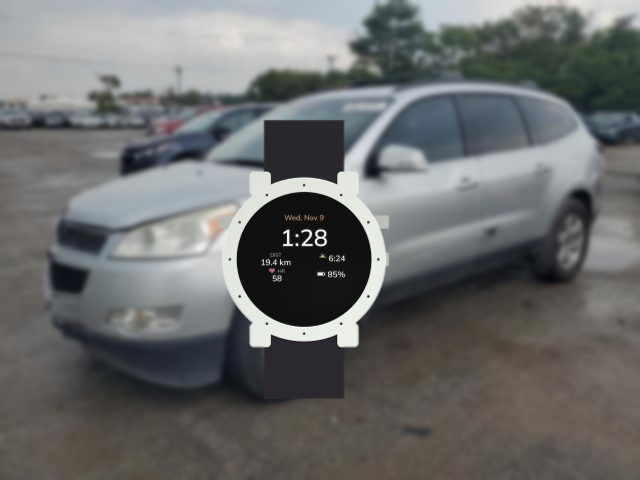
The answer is 1,28
